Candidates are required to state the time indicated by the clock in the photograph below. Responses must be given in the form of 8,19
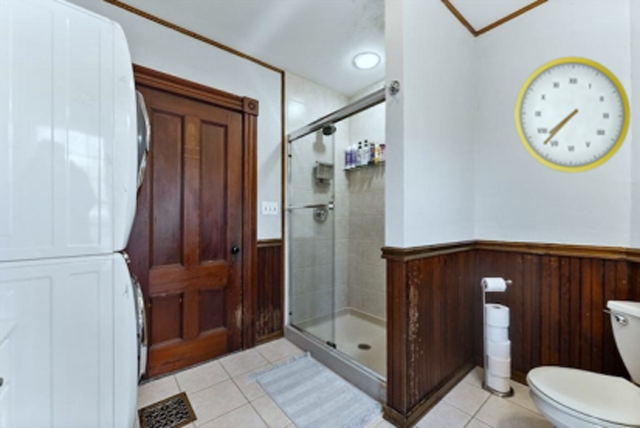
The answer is 7,37
